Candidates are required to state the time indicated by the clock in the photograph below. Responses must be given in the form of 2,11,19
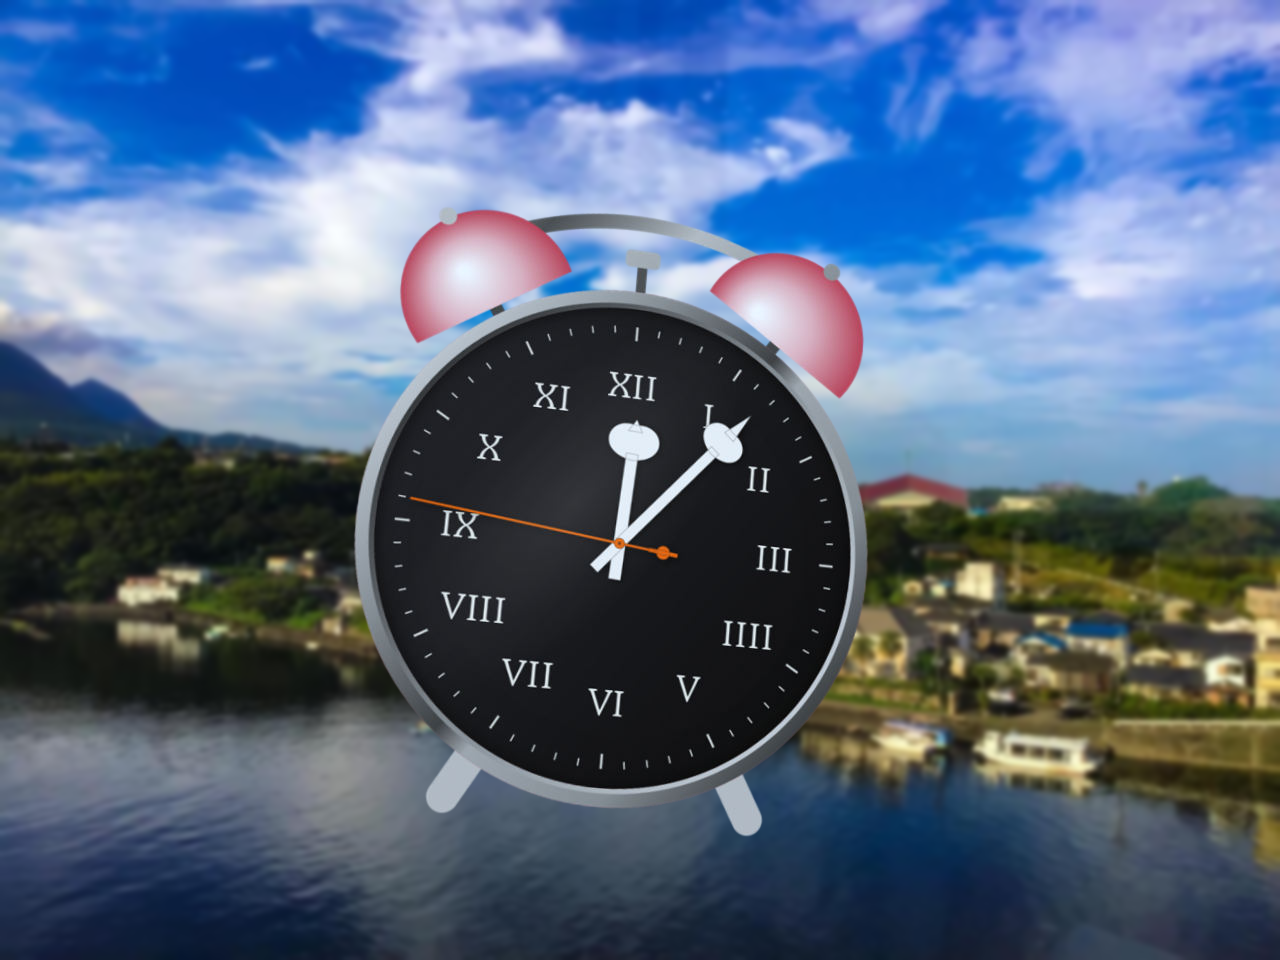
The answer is 12,06,46
